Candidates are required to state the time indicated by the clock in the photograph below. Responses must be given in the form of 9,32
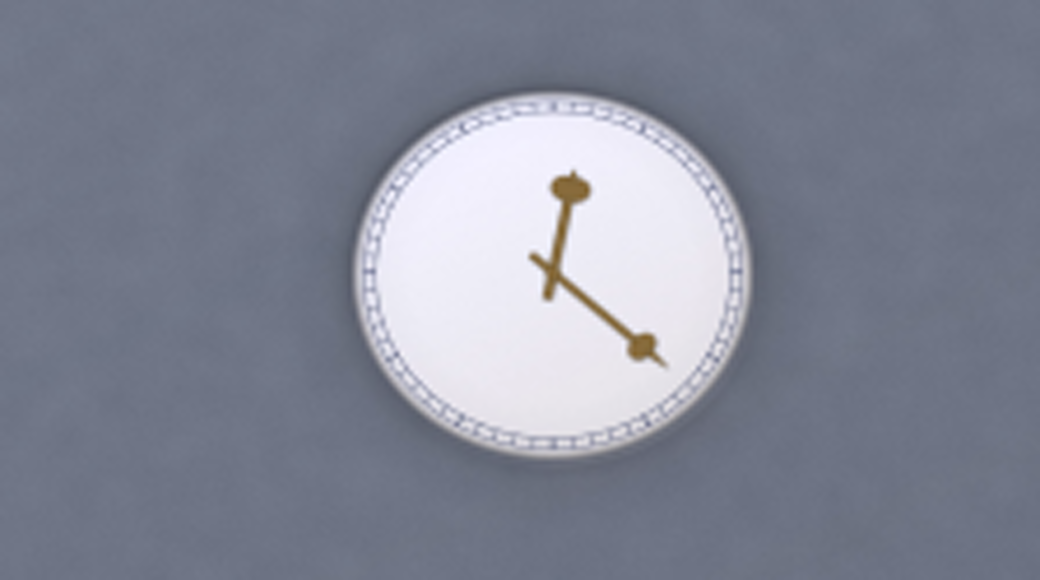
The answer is 12,22
